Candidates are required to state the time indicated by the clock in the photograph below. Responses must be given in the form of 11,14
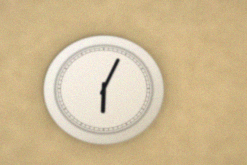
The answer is 6,04
